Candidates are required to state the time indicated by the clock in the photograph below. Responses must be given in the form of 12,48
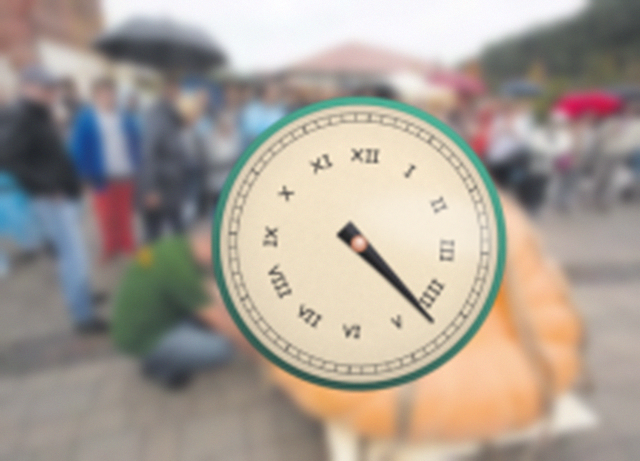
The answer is 4,22
